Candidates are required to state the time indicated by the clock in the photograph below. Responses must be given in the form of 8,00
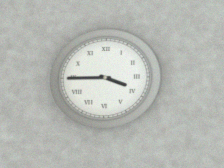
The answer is 3,45
